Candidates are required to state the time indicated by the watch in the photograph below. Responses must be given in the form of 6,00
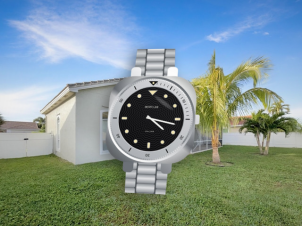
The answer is 4,17
